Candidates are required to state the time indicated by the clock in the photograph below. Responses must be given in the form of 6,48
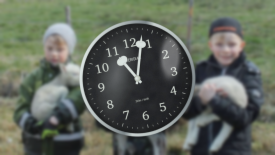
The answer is 11,03
